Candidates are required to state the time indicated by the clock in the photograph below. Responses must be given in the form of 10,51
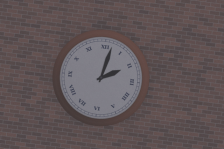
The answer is 2,02
